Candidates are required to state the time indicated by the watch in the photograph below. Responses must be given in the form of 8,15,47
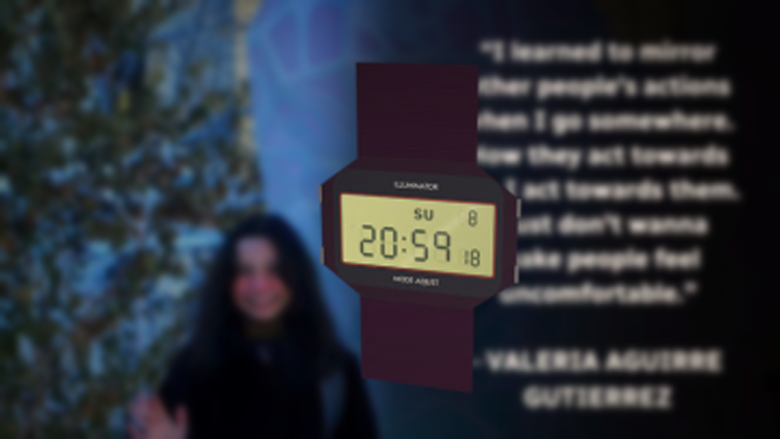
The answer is 20,59,18
